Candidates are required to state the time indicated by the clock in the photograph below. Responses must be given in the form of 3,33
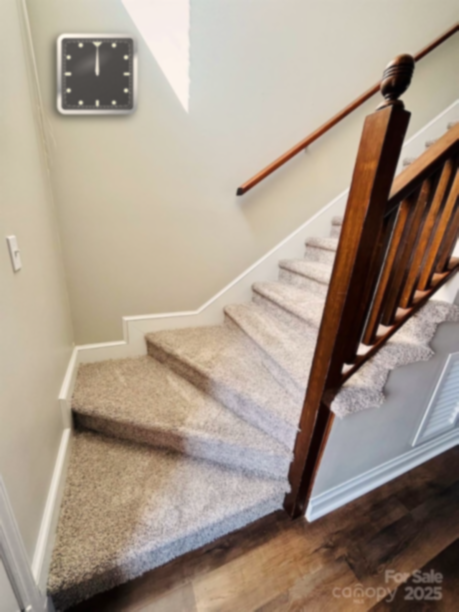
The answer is 12,00
